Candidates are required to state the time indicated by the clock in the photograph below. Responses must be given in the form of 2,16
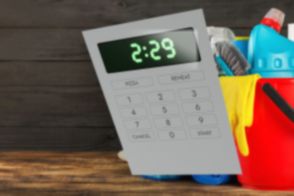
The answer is 2,29
